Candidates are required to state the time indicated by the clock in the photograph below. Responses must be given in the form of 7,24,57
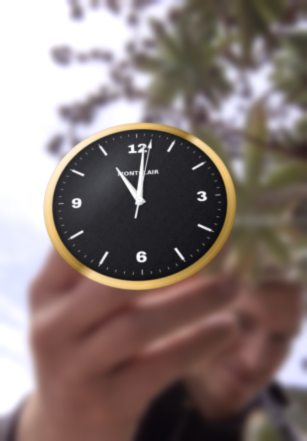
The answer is 11,01,02
